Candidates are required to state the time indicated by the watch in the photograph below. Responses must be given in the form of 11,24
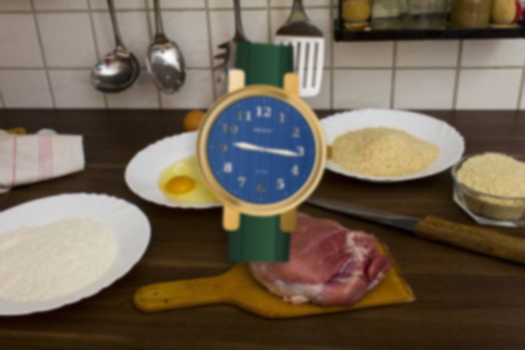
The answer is 9,16
